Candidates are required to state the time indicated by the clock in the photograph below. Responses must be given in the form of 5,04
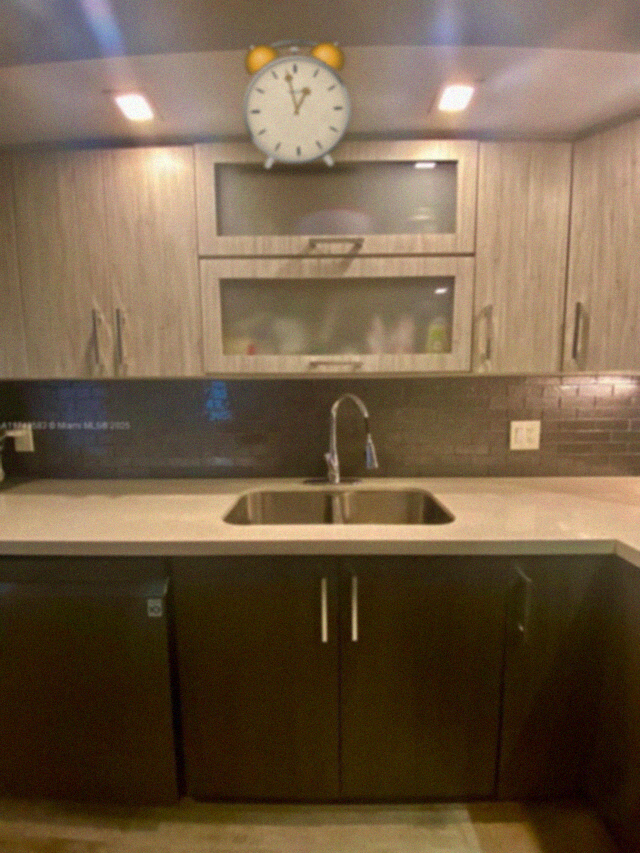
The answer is 12,58
